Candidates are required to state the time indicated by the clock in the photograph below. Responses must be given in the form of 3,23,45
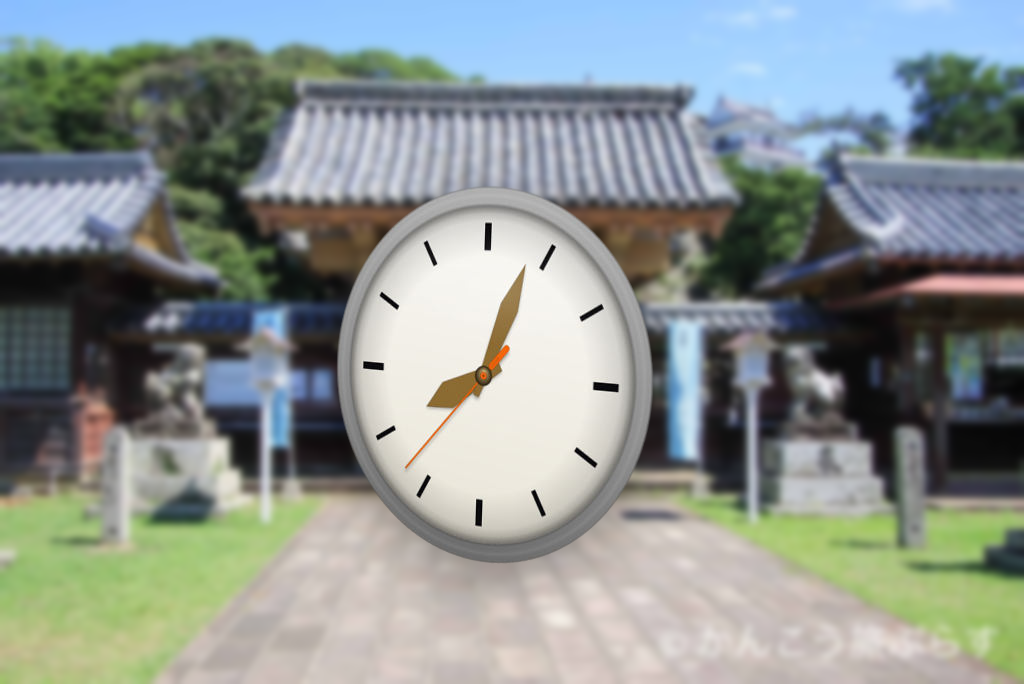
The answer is 8,03,37
